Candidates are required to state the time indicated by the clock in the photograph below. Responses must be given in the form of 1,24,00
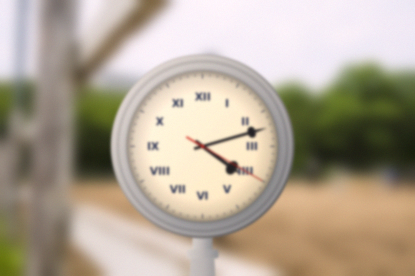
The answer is 4,12,20
